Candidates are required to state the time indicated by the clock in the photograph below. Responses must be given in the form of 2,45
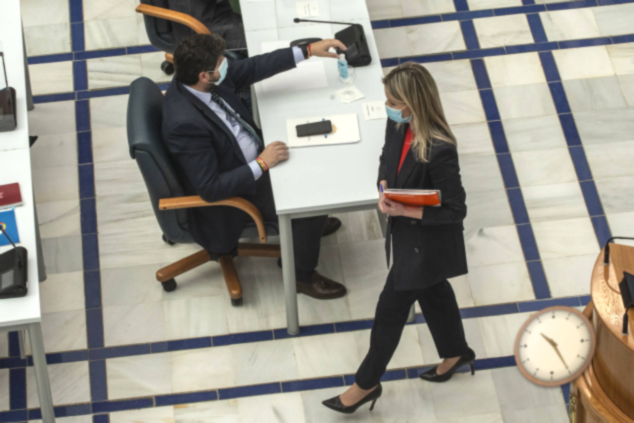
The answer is 10,25
